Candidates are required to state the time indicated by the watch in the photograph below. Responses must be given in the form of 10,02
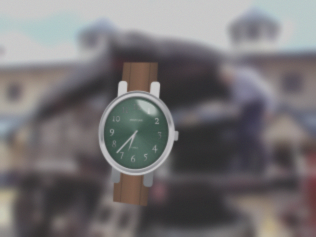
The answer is 6,37
